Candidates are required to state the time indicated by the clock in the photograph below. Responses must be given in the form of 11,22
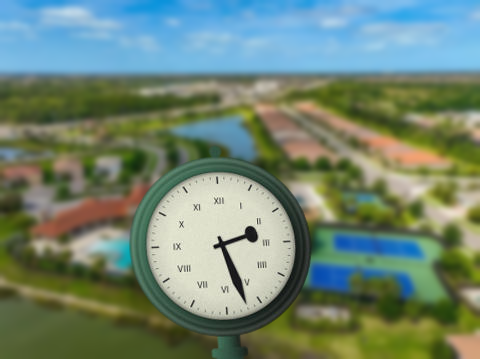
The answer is 2,27
